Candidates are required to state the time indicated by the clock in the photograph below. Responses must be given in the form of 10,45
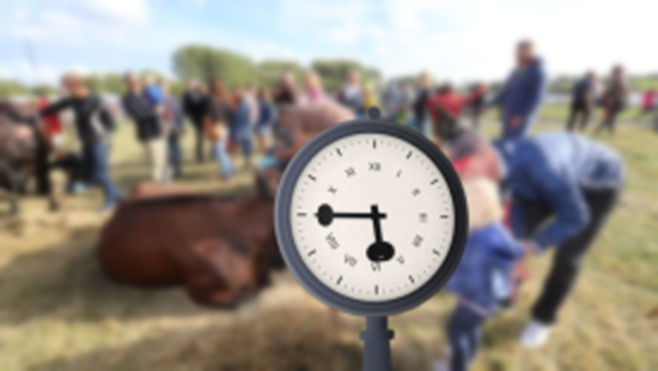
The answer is 5,45
